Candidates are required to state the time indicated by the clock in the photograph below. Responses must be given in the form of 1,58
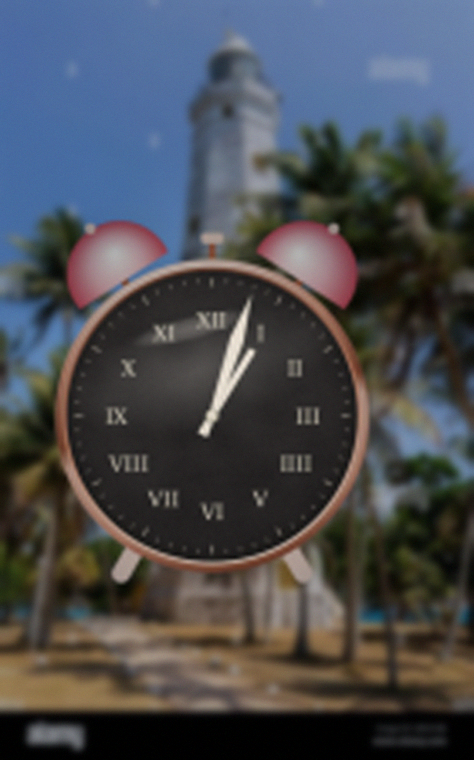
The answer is 1,03
